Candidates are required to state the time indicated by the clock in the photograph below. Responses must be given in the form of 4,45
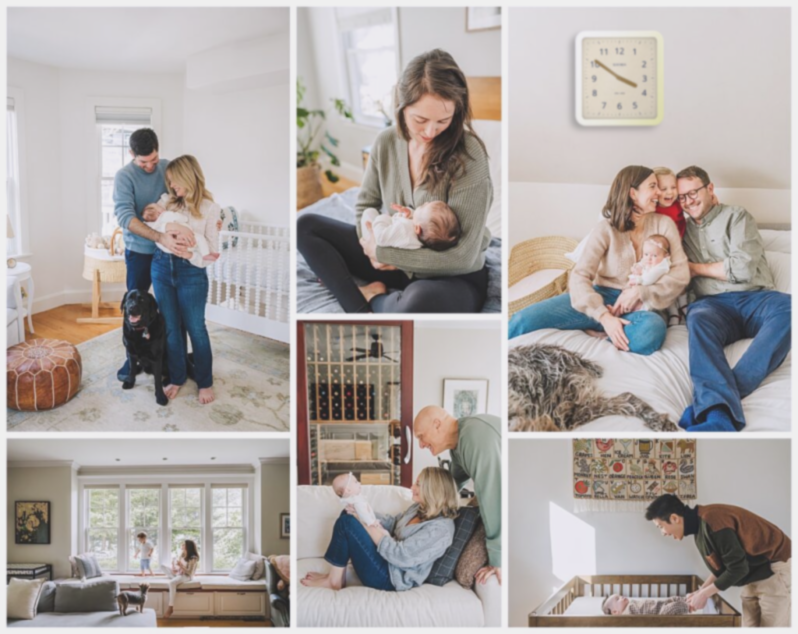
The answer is 3,51
